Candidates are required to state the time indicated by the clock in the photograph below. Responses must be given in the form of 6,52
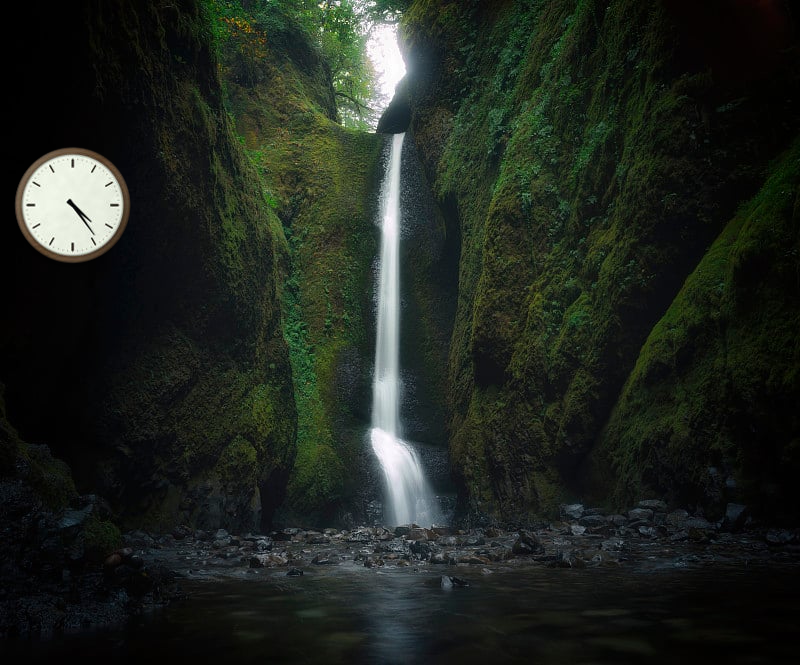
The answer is 4,24
